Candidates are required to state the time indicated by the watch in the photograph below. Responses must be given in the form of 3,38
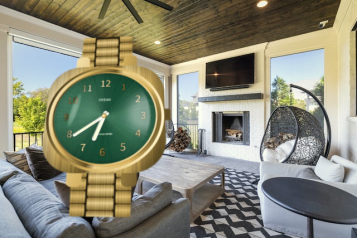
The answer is 6,39
